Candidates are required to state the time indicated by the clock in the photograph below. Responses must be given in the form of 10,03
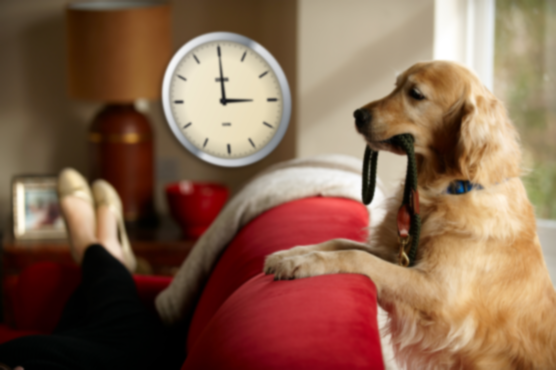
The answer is 3,00
